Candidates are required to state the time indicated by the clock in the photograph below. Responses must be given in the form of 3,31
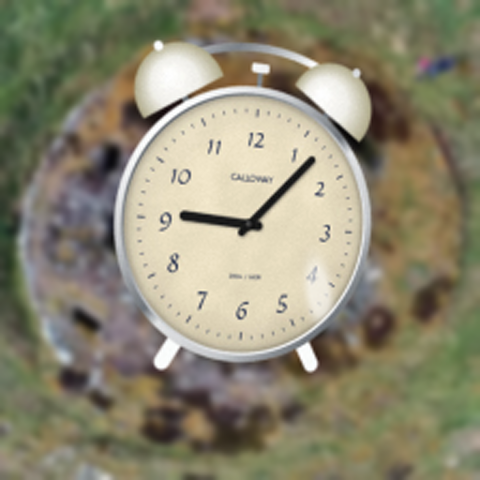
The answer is 9,07
